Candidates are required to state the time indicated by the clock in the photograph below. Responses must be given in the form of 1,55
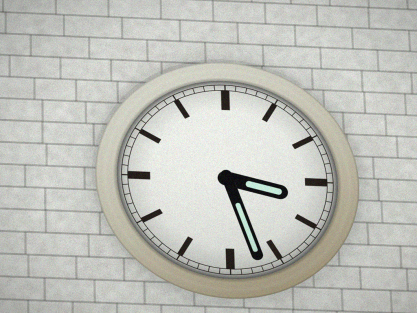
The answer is 3,27
